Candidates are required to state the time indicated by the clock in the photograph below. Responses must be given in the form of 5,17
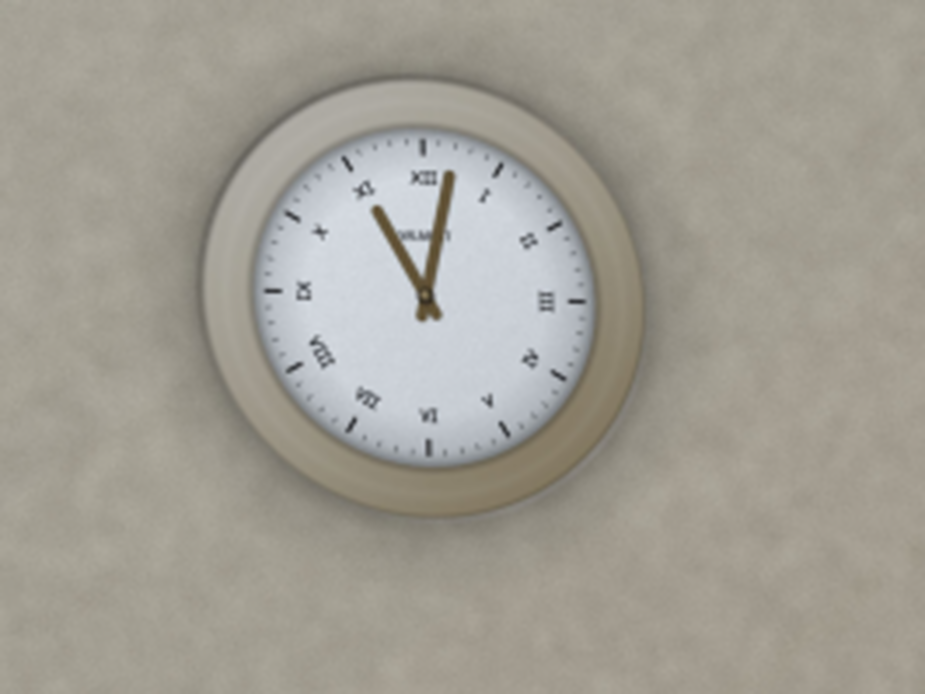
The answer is 11,02
